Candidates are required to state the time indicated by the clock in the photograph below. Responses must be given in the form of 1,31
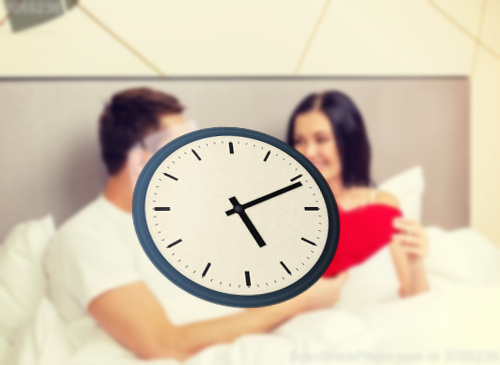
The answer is 5,11
